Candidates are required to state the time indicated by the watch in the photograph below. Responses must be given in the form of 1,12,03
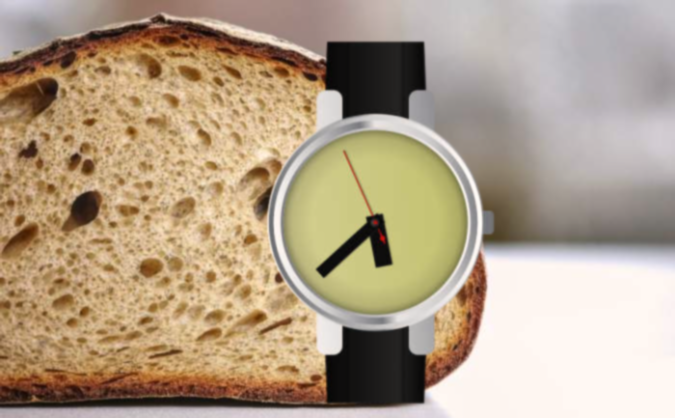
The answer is 5,37,56
